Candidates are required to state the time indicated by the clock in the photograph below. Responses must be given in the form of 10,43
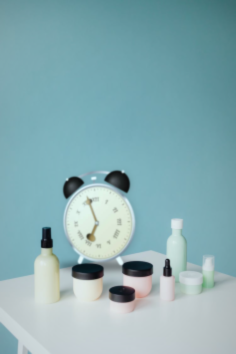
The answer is 6,57
